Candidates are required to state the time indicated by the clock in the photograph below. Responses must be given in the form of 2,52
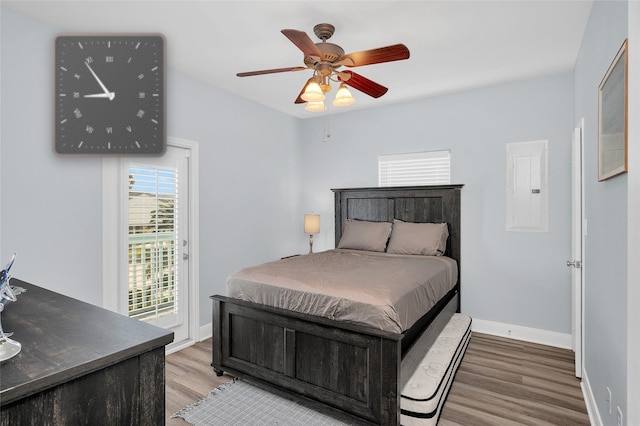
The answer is 8,54
